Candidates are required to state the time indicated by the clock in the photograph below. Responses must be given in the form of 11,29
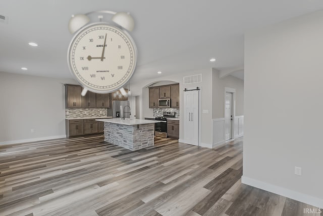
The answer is 9,02
